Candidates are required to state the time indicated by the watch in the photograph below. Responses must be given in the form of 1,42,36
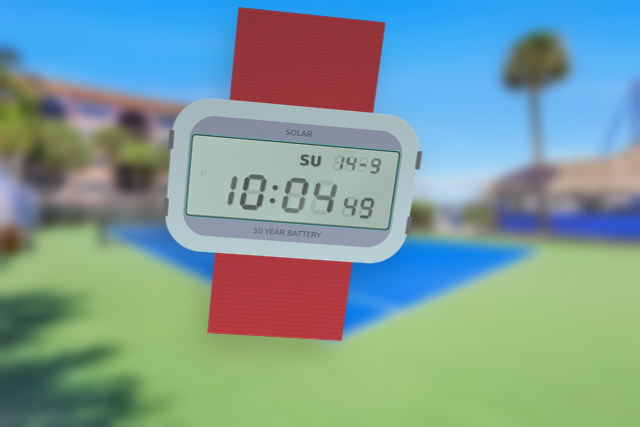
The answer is 10,04,49
